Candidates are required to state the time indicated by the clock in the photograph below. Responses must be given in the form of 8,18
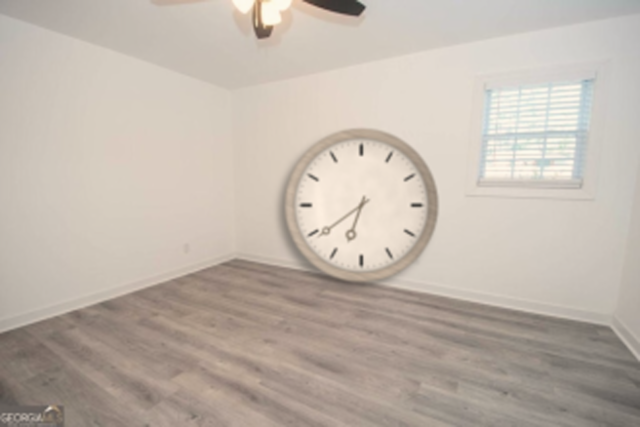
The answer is 6,39
